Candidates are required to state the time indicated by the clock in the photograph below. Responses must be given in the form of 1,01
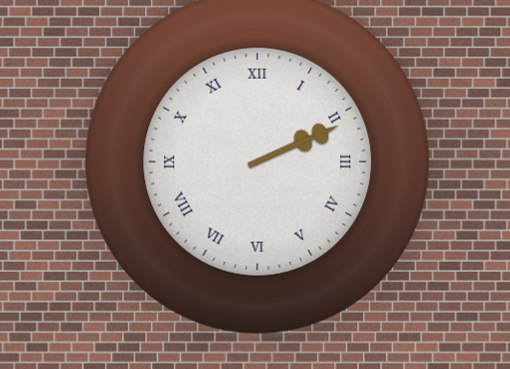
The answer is 2,11
